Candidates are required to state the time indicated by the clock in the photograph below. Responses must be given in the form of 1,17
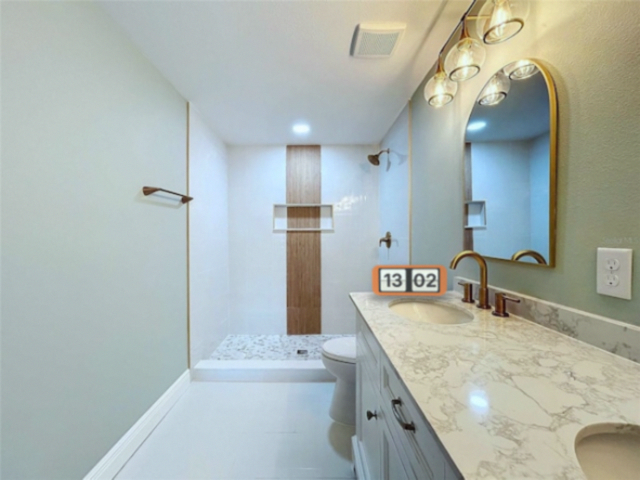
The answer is 13,02
